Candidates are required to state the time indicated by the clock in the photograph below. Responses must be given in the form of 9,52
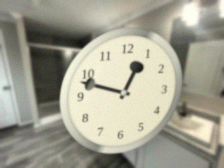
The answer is 12,48
